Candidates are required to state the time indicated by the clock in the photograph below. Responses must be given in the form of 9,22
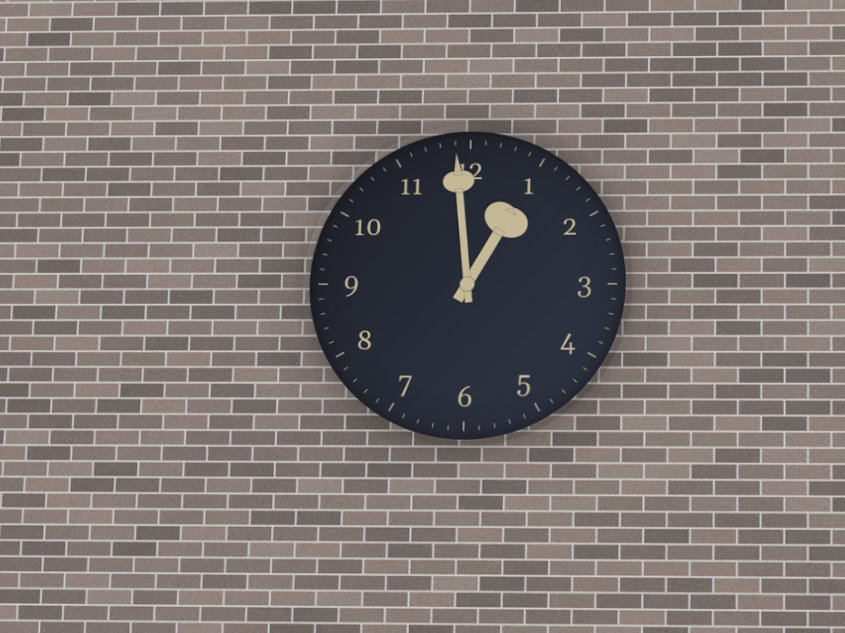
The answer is 12,59
